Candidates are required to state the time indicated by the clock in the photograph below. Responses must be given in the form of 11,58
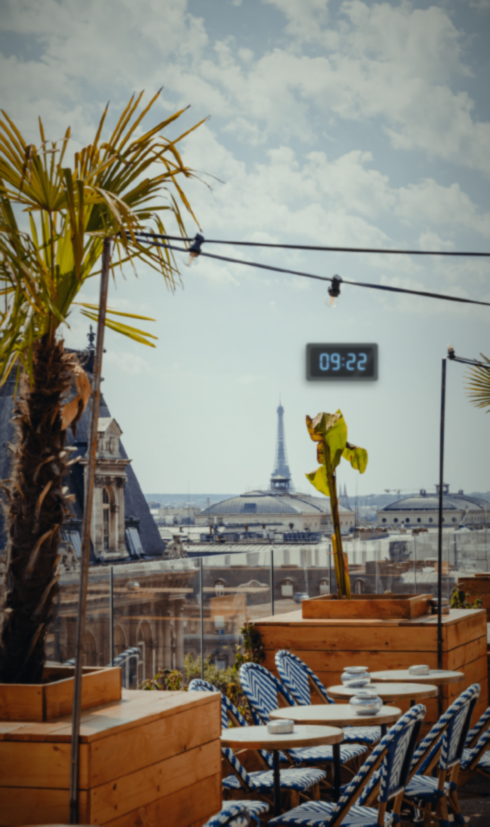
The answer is 9,22
